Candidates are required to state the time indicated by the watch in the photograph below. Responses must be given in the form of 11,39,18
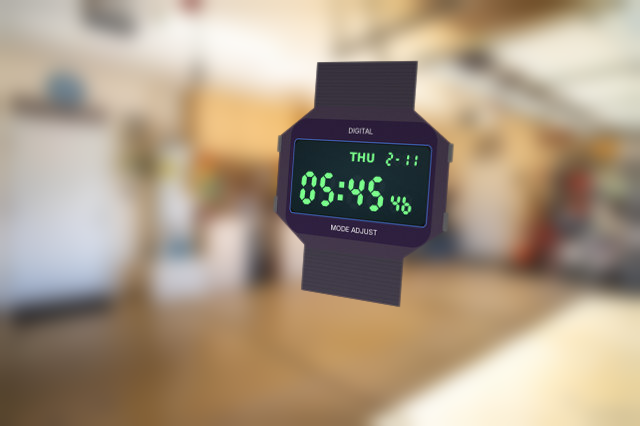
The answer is 5,45,46
